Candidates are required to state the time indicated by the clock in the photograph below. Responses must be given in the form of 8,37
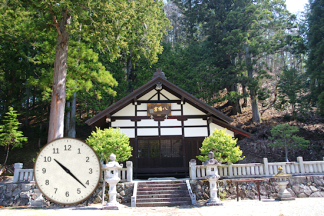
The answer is 10,22
